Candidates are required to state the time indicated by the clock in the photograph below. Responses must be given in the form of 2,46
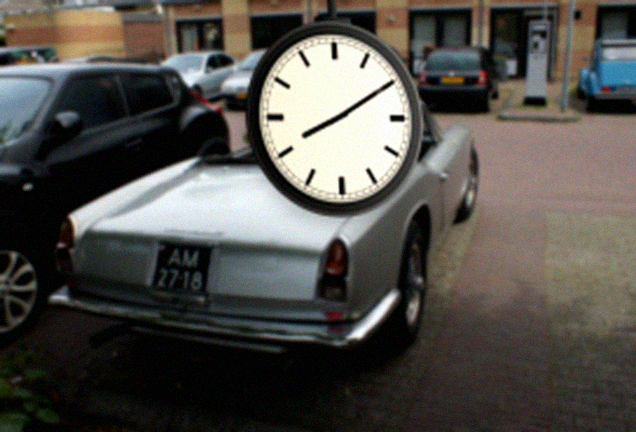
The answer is 8,10
